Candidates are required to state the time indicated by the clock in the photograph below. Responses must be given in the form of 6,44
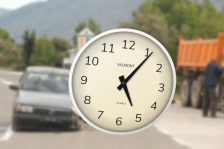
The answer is 5,06
